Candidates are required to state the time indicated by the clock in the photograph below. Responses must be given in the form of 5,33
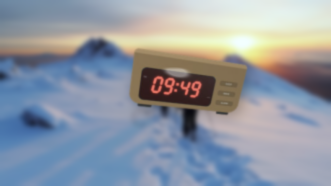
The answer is 9,49
